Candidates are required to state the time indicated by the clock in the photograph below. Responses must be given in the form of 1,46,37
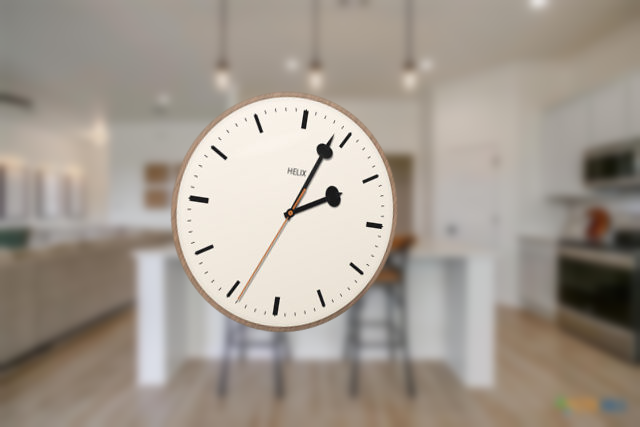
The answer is 2,03,34
